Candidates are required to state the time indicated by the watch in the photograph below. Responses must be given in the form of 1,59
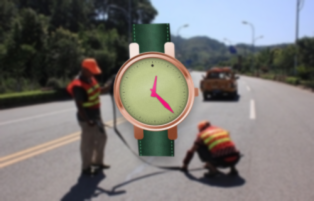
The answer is 12,23
